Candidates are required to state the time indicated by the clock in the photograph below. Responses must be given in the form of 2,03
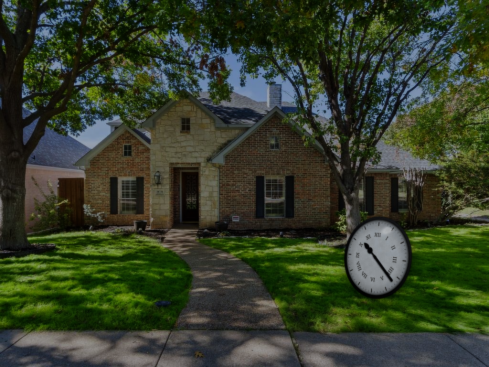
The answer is 10,22
